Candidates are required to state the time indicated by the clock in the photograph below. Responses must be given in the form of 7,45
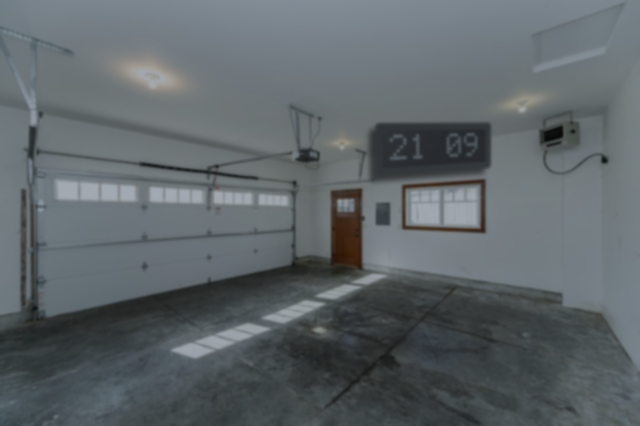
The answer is 21,09
